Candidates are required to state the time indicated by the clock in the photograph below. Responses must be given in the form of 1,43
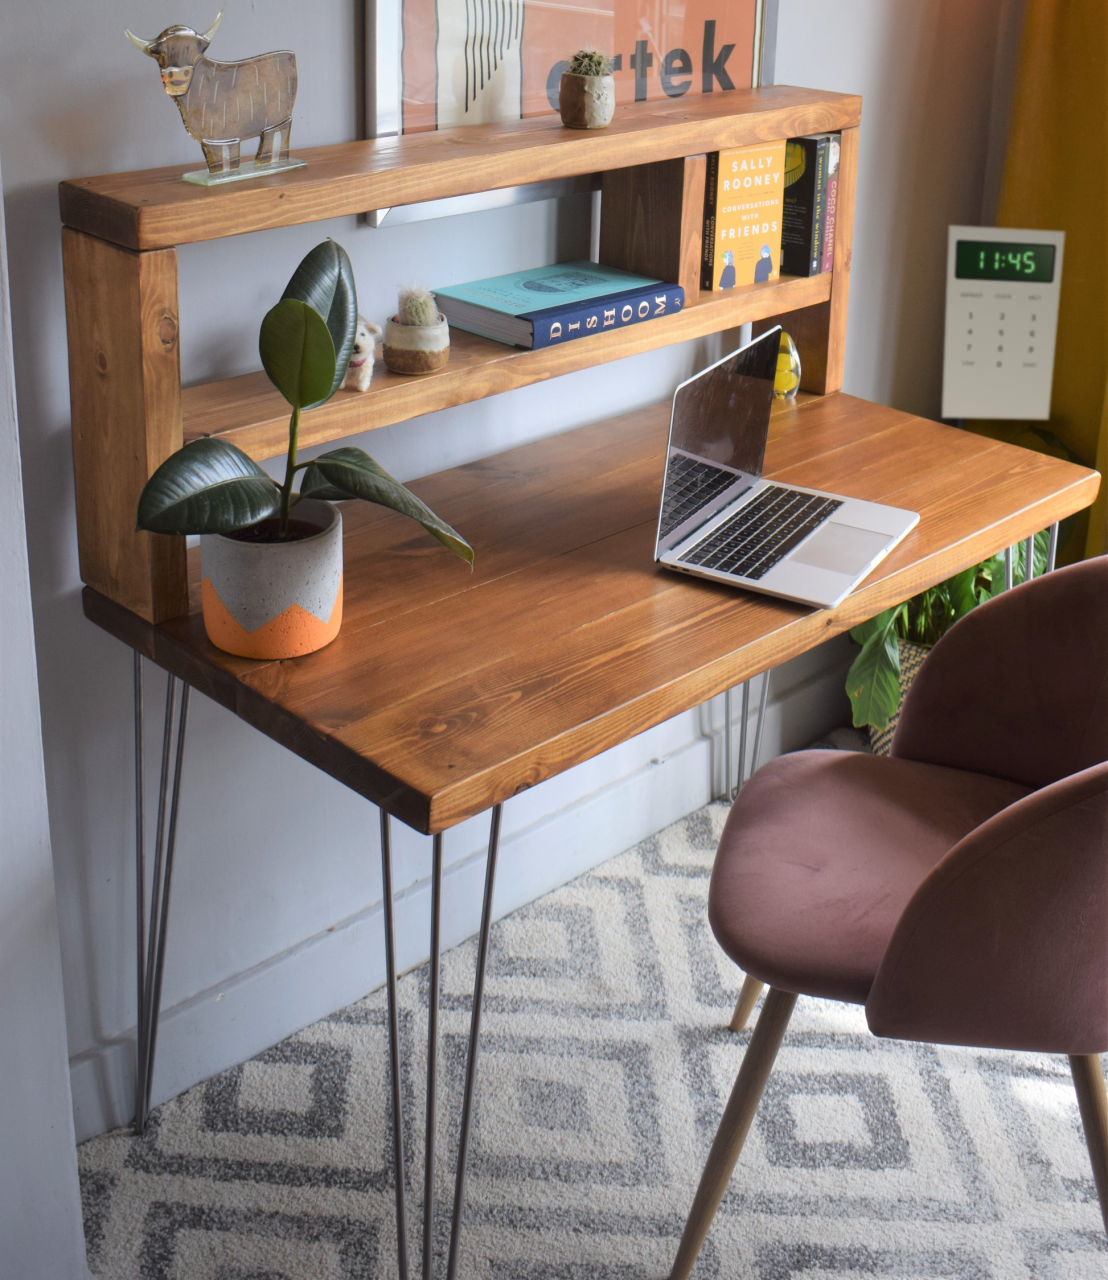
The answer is 11,45
